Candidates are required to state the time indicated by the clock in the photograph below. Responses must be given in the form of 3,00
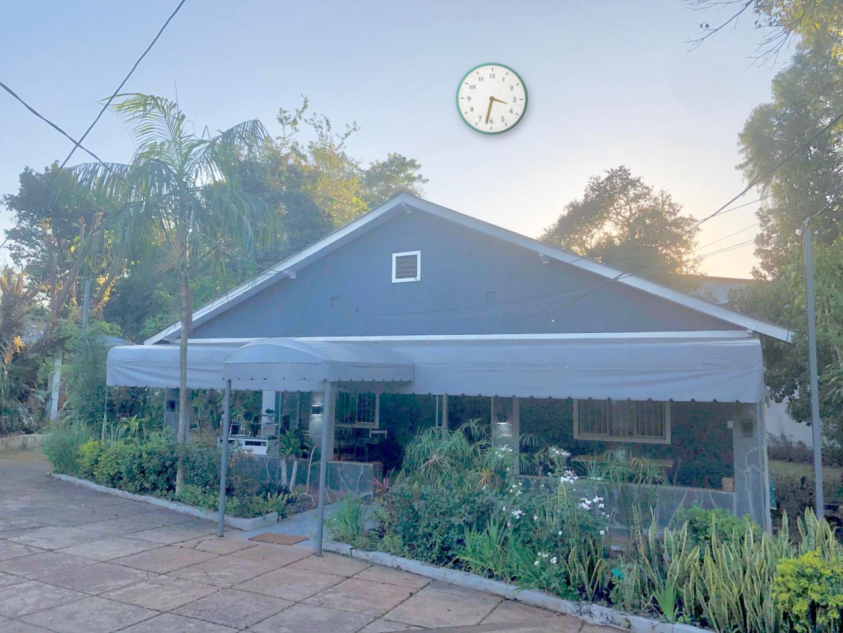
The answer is 3,32
